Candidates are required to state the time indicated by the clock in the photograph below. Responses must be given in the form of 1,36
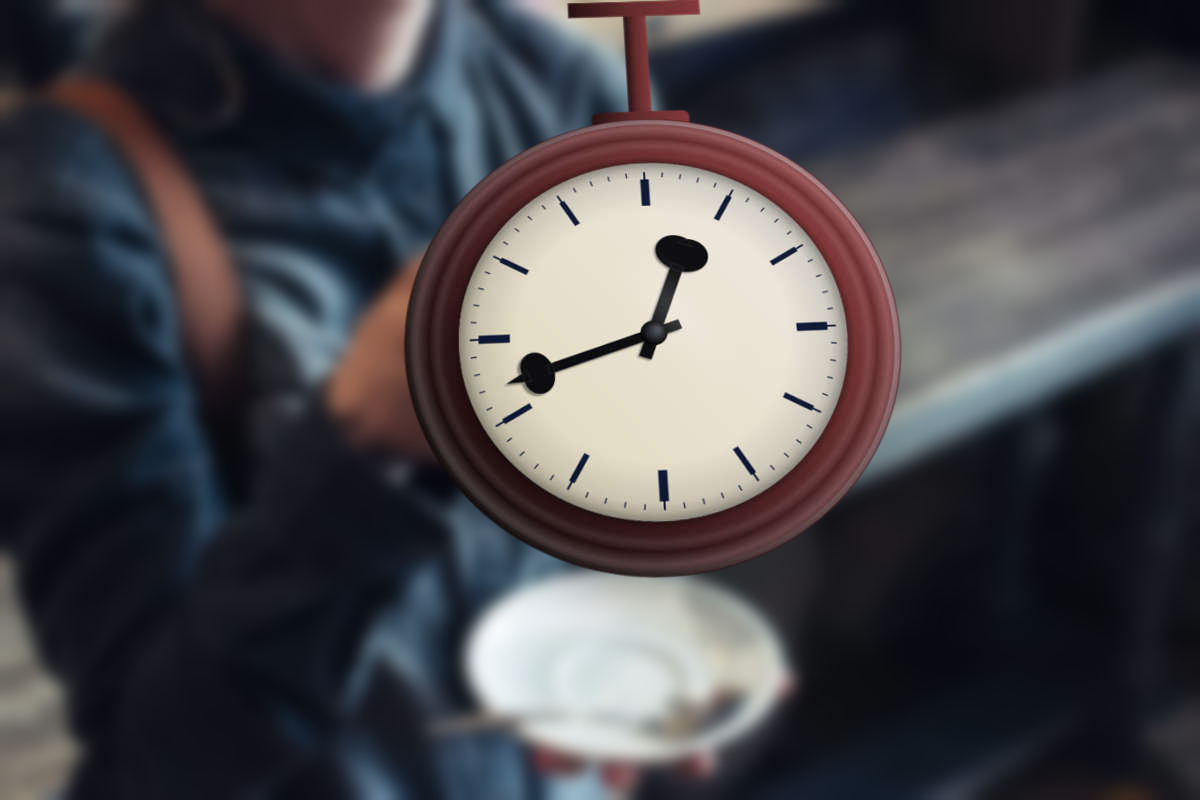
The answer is 12,42
